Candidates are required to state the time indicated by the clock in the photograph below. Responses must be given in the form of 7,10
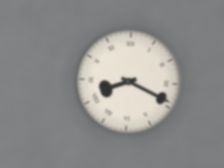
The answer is 8,19
